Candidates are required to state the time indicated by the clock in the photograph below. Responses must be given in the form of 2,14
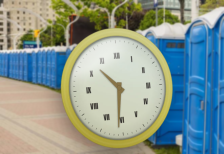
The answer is 10,31
